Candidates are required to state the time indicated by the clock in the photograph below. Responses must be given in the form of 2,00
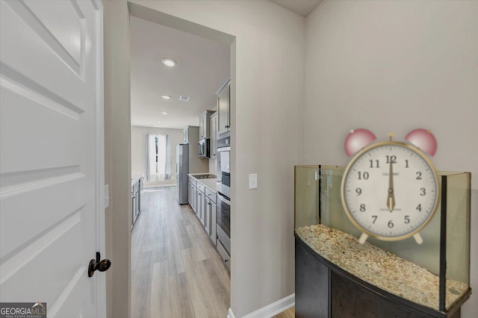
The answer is 6,00
